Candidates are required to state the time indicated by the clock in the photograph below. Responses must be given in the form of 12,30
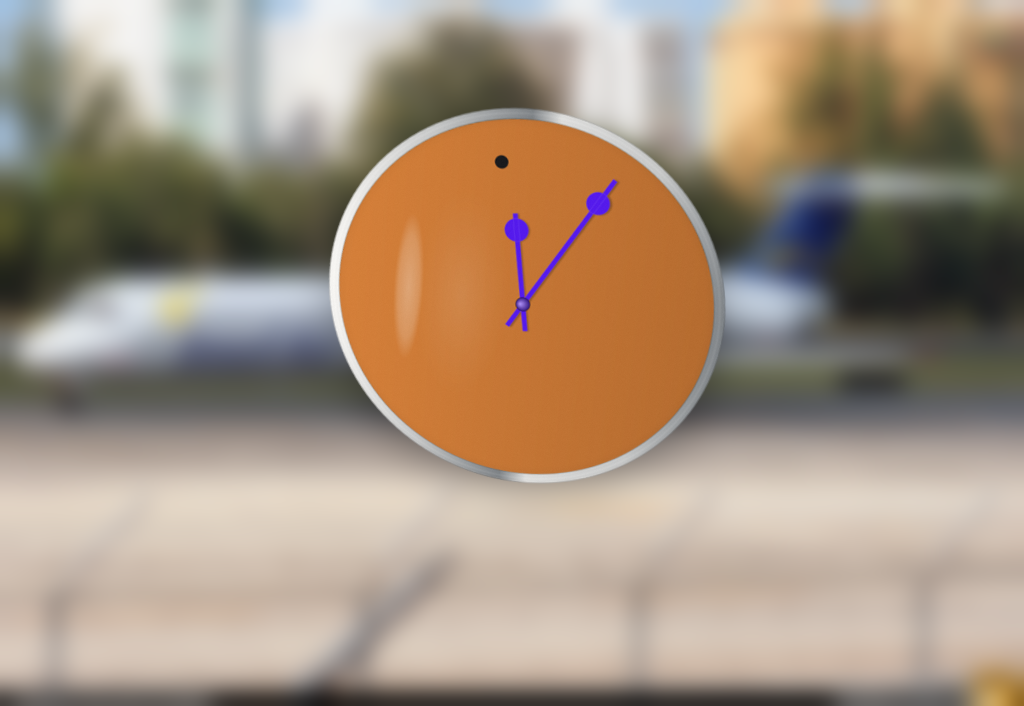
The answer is 12,07
